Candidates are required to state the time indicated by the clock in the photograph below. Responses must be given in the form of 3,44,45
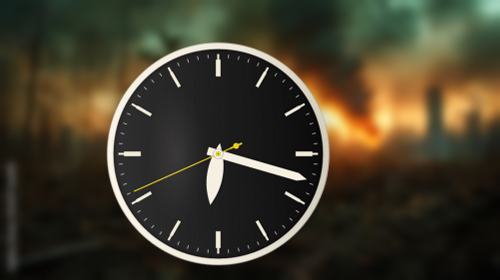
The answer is 6,17,41
